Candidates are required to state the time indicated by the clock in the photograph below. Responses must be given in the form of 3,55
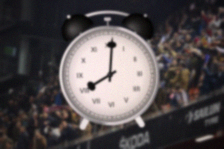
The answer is 8,01
